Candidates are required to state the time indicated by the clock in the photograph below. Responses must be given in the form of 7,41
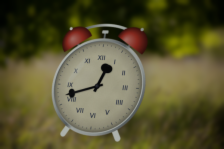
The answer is 12,42
